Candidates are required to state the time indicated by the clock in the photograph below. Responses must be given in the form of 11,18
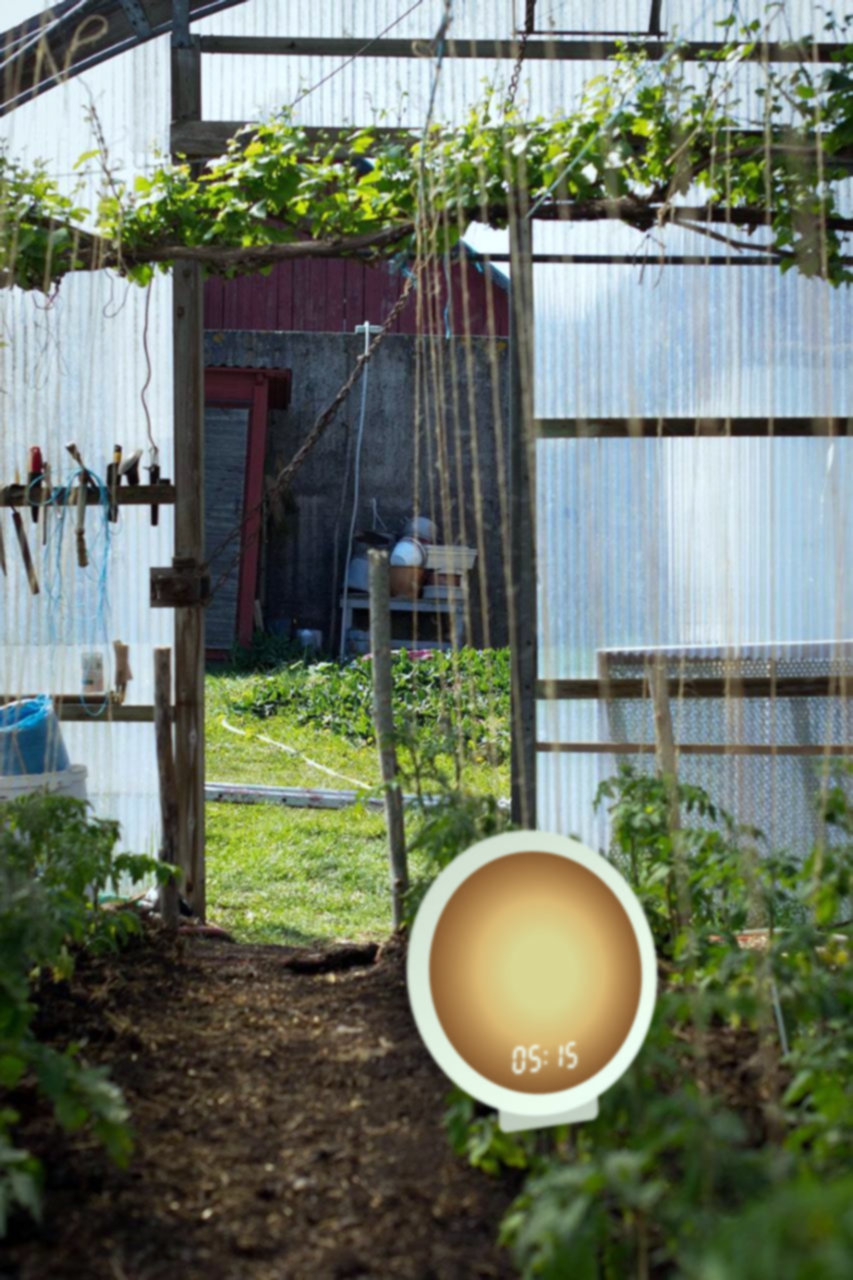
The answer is 5,15
